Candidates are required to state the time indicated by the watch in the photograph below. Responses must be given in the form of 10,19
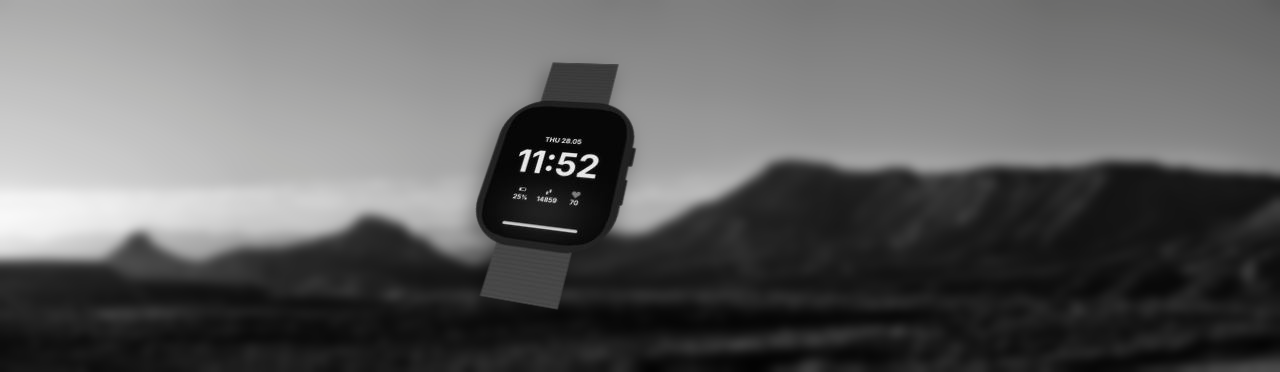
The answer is 11,52
